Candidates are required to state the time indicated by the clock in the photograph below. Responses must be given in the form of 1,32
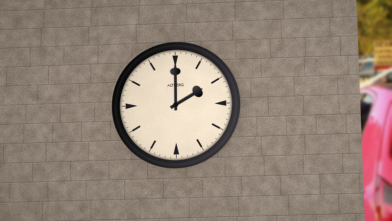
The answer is 2,00
